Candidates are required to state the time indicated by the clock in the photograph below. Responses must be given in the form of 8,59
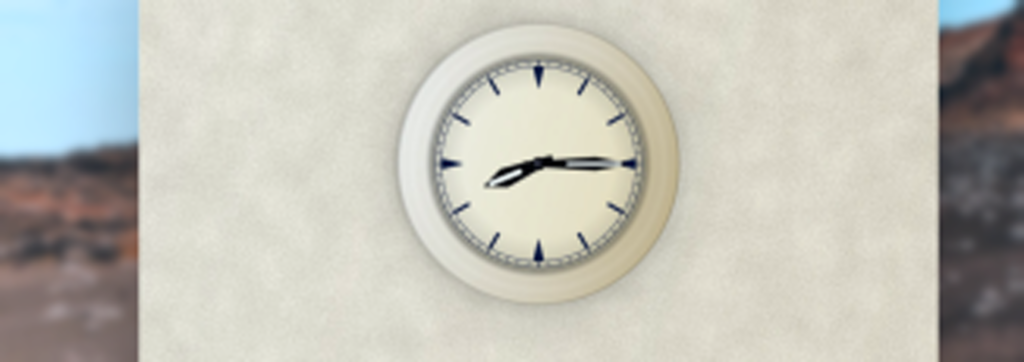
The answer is 8,15
